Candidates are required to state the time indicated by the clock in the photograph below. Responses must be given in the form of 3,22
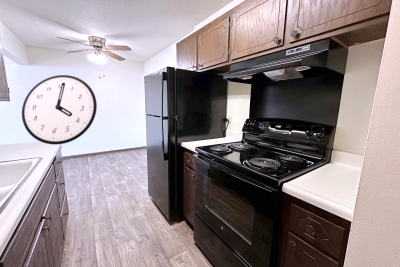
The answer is 4,01
